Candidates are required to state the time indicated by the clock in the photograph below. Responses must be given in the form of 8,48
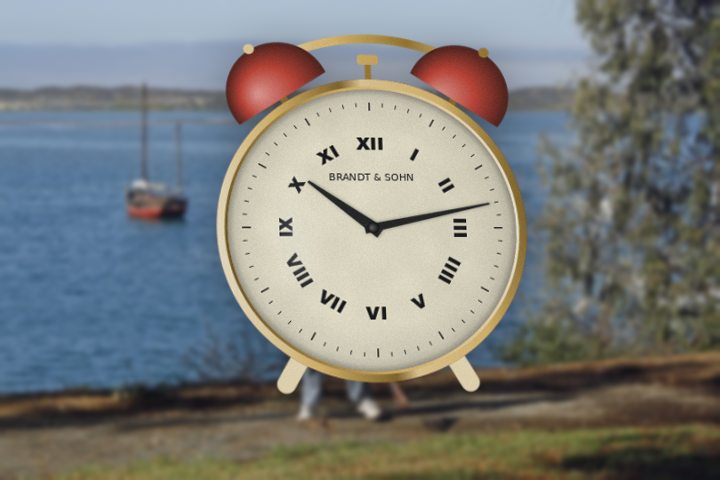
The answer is 10,13
